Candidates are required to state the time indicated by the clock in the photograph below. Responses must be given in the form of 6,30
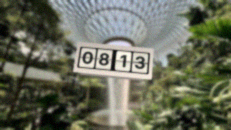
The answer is 8,13
